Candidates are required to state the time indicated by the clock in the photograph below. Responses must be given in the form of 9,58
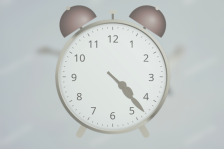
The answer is 4,23
